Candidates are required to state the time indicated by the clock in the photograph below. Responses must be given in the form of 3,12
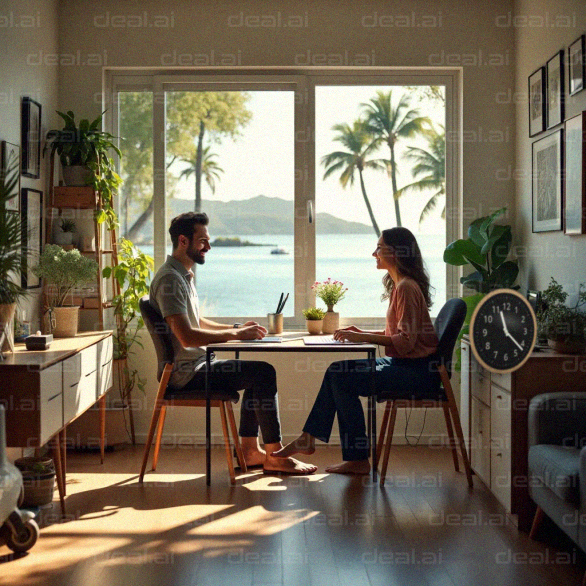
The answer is 11,22
